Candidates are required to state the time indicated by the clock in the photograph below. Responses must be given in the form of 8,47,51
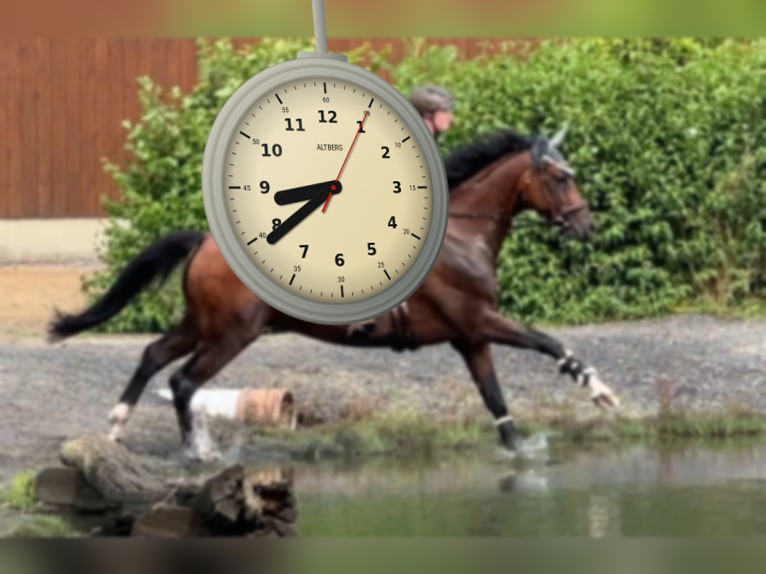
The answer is 8,39,05
